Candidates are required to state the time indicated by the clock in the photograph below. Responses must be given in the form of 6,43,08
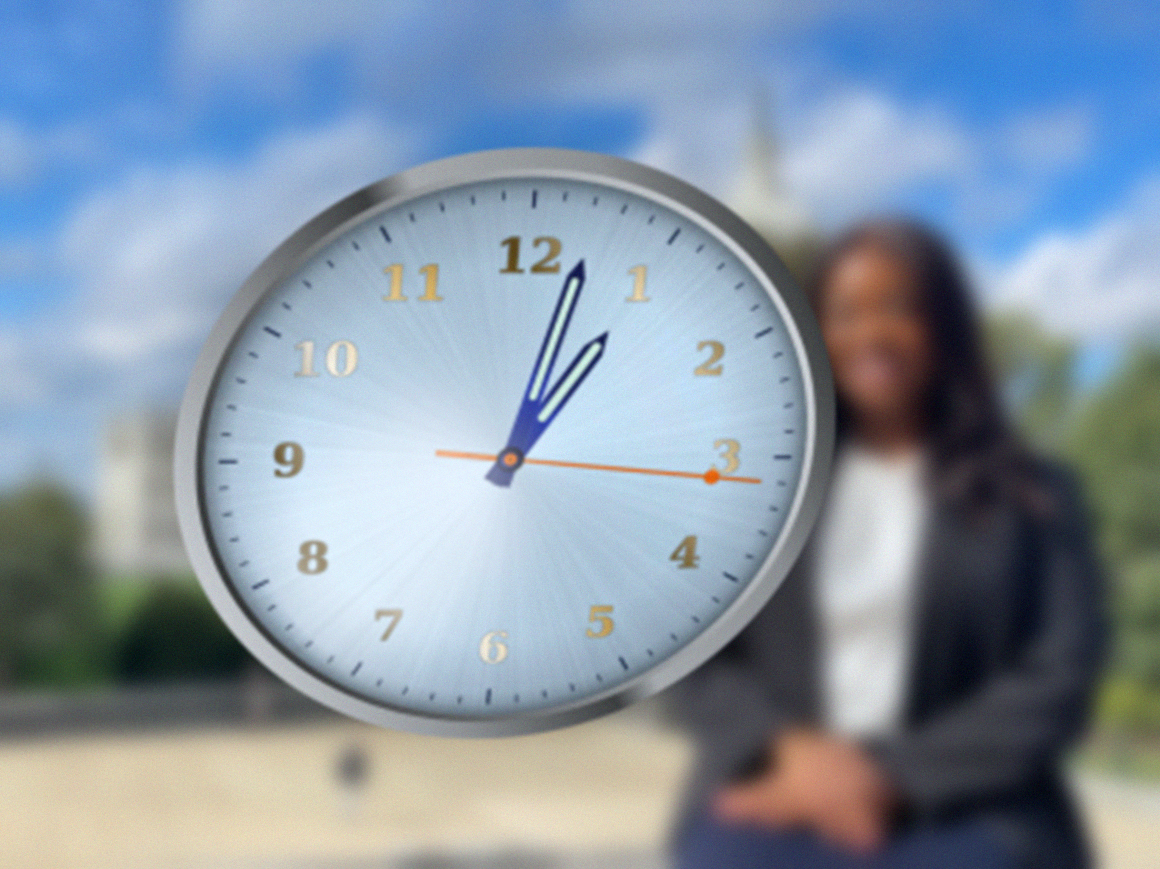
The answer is 1,02,16
